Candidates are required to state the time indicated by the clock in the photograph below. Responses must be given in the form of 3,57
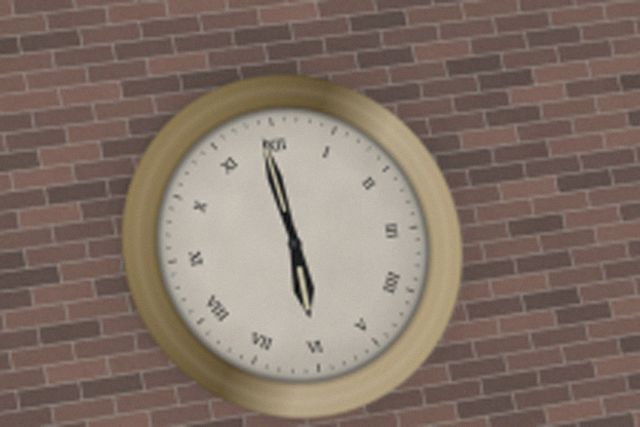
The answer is 5,59
